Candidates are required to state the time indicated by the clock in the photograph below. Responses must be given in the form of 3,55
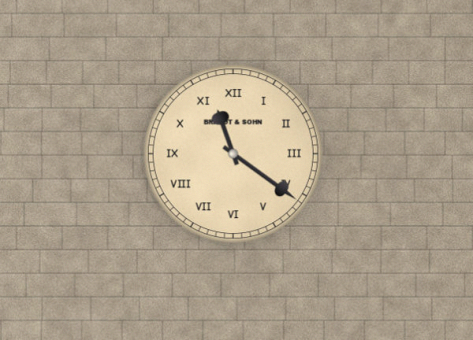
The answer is 11,21
